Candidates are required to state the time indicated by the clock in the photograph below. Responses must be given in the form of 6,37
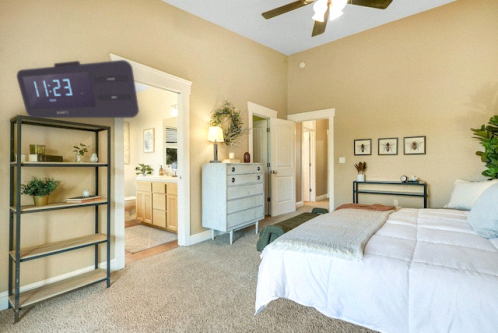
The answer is 11,23
